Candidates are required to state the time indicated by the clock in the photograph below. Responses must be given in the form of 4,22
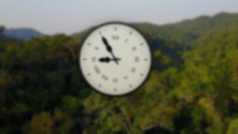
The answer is 8,55
